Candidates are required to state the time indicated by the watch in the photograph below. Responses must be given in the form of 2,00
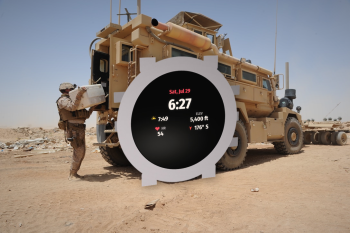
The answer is 6,27
